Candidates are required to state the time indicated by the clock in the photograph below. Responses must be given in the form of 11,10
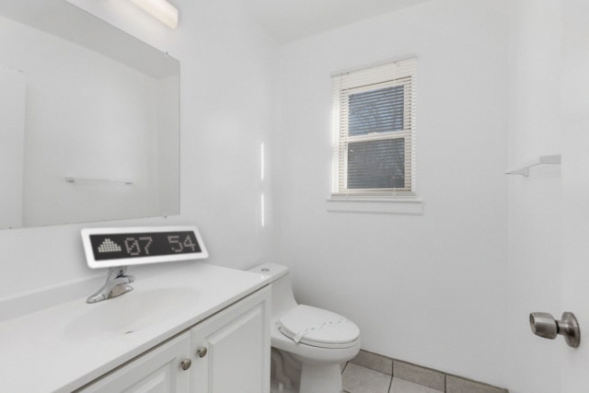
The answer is 7,54
